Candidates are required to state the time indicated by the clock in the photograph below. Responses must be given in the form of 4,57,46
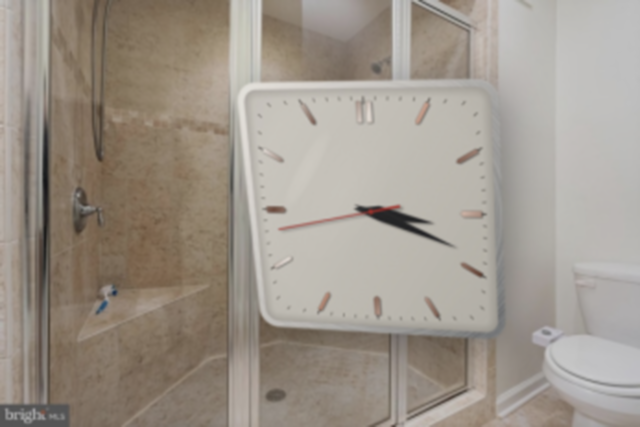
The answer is 3,18,43
